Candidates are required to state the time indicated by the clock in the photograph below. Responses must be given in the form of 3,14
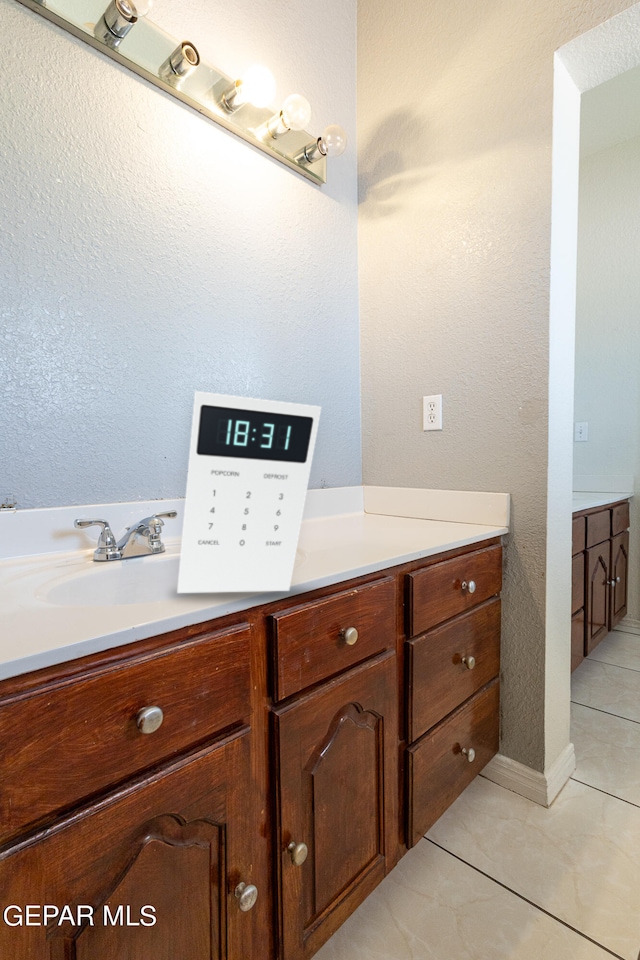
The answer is 18,31
